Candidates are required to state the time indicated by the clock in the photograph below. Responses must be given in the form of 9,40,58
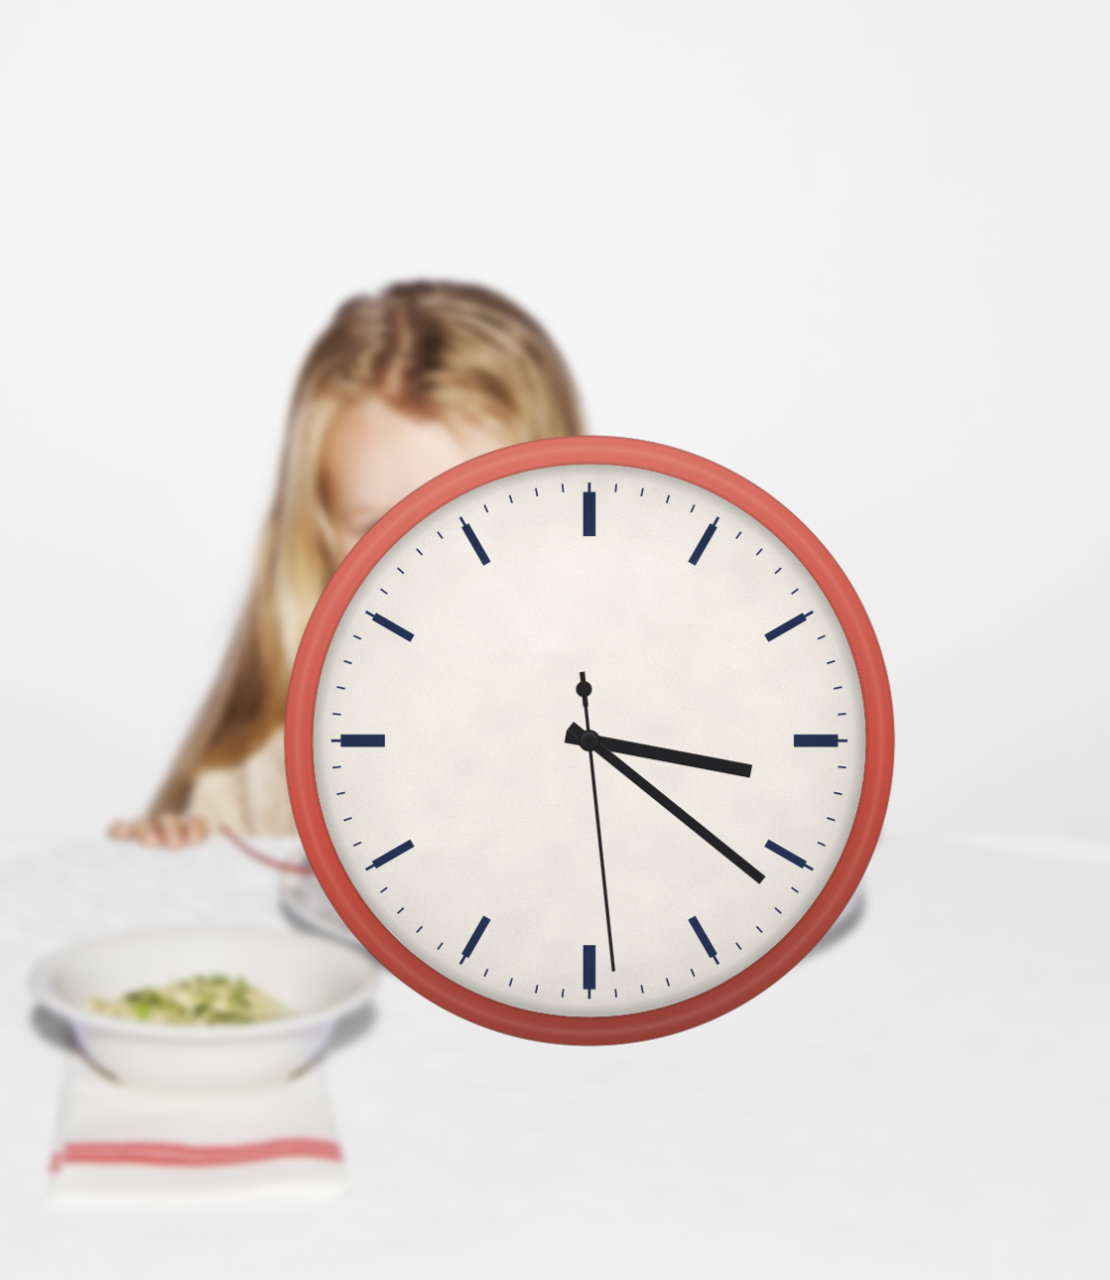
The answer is 3,21,29
